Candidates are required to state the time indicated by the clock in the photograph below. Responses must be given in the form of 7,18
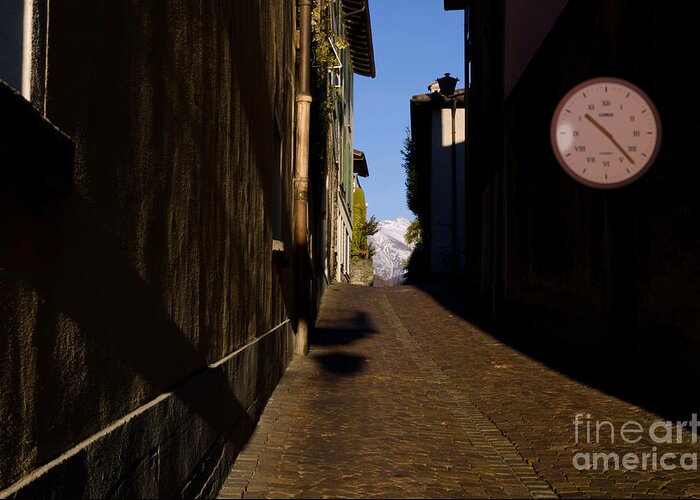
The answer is 10,23
